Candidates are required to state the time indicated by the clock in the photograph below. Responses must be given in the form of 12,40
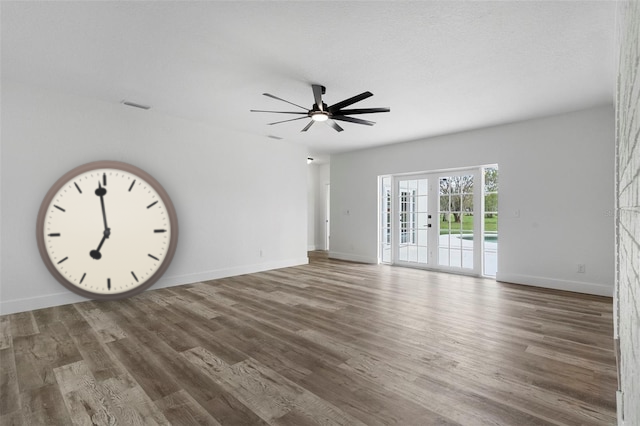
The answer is 6,59
